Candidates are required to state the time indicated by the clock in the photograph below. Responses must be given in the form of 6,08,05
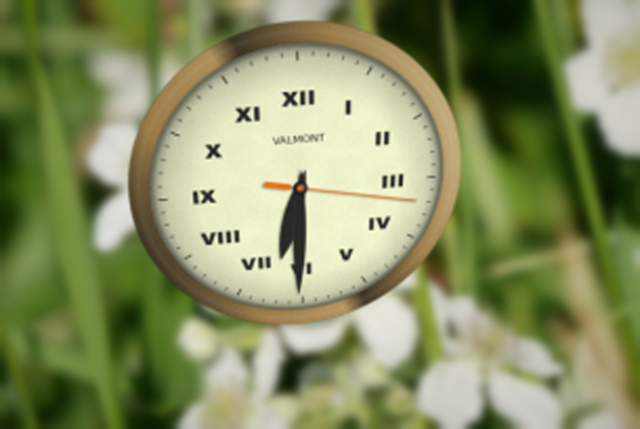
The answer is 6,30,17
